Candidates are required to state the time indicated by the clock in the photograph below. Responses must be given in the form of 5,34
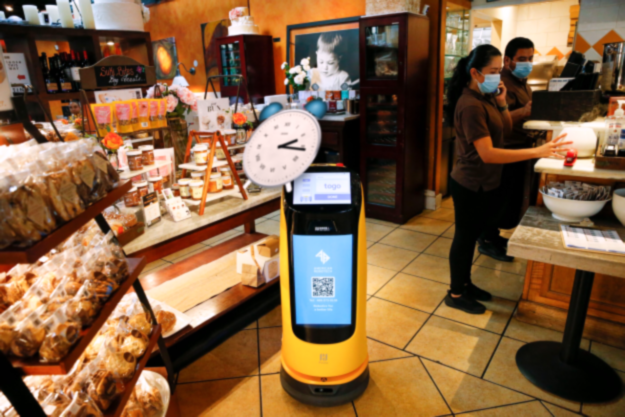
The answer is 2,16
